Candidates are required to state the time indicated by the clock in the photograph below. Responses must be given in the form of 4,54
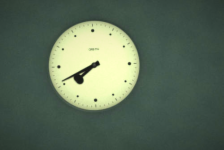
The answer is 7,41
